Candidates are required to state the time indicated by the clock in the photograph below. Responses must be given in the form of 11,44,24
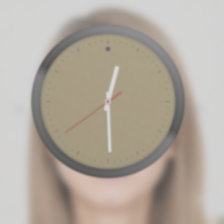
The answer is 12,29,39
